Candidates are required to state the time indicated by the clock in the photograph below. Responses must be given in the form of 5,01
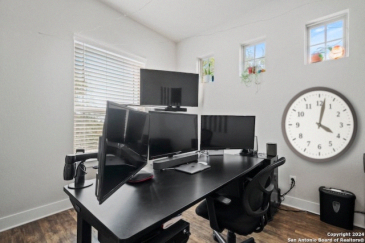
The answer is 4,02
